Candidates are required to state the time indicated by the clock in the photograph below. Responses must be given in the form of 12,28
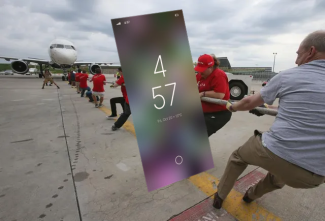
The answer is 4,57
